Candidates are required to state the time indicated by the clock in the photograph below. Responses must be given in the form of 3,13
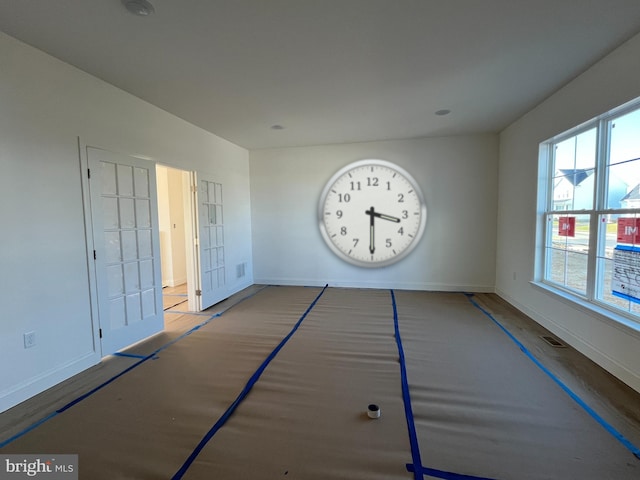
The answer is 3,30
